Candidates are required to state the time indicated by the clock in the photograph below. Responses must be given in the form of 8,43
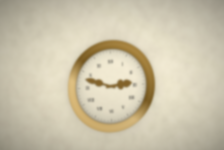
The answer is 2,48
